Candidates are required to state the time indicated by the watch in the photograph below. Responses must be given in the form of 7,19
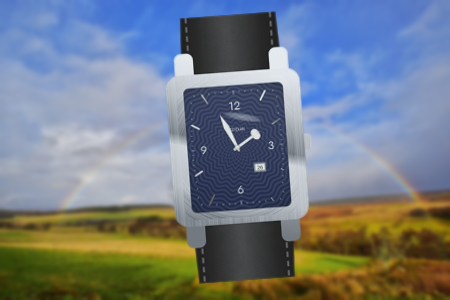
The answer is 1,56
